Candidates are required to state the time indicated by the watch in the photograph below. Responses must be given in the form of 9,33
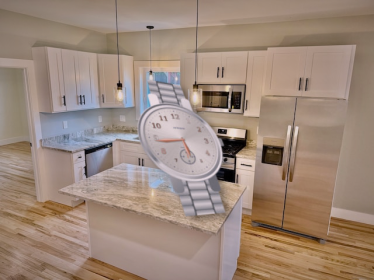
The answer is 5,44
